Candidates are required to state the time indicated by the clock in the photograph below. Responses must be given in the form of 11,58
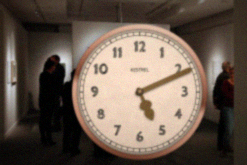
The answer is 5,11
